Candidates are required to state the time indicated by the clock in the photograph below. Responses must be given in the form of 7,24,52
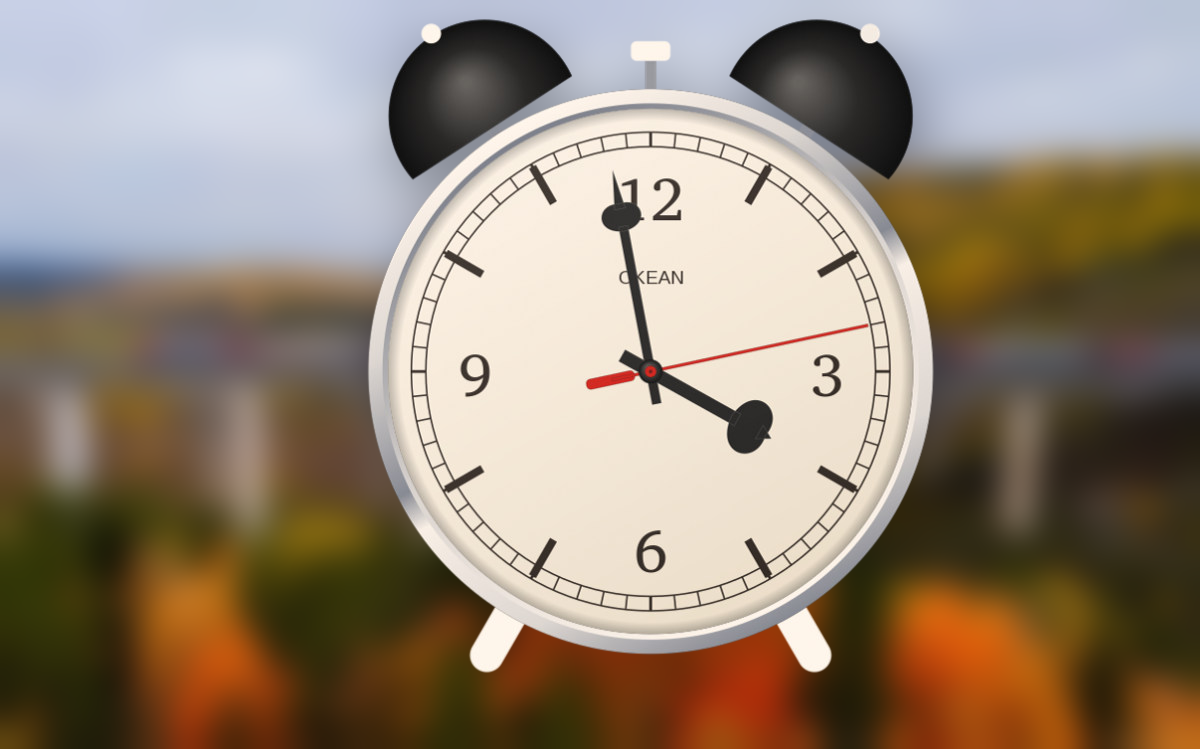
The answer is 3,58,13
